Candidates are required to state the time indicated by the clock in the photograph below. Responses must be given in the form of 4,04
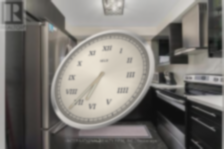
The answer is 6,36
